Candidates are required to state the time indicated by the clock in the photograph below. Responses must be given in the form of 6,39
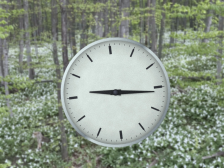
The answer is 9,16
